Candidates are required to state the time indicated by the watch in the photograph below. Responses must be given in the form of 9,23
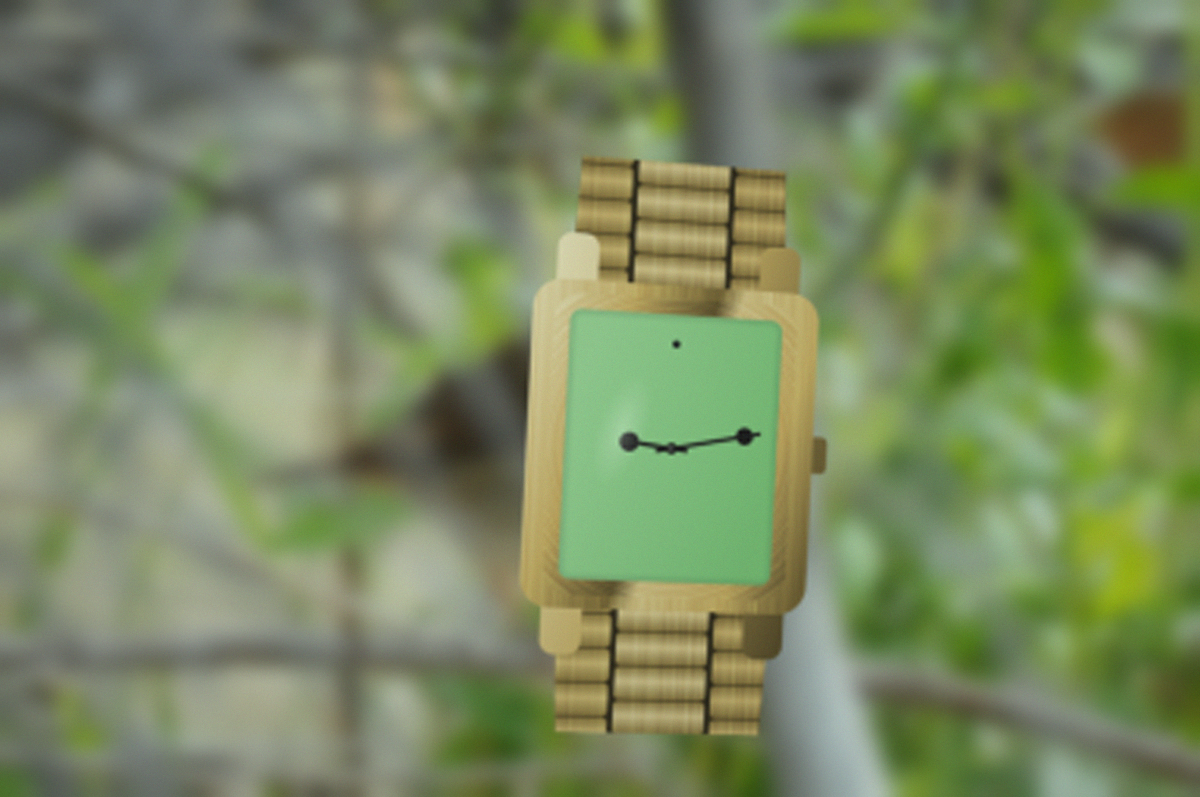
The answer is 9,13
